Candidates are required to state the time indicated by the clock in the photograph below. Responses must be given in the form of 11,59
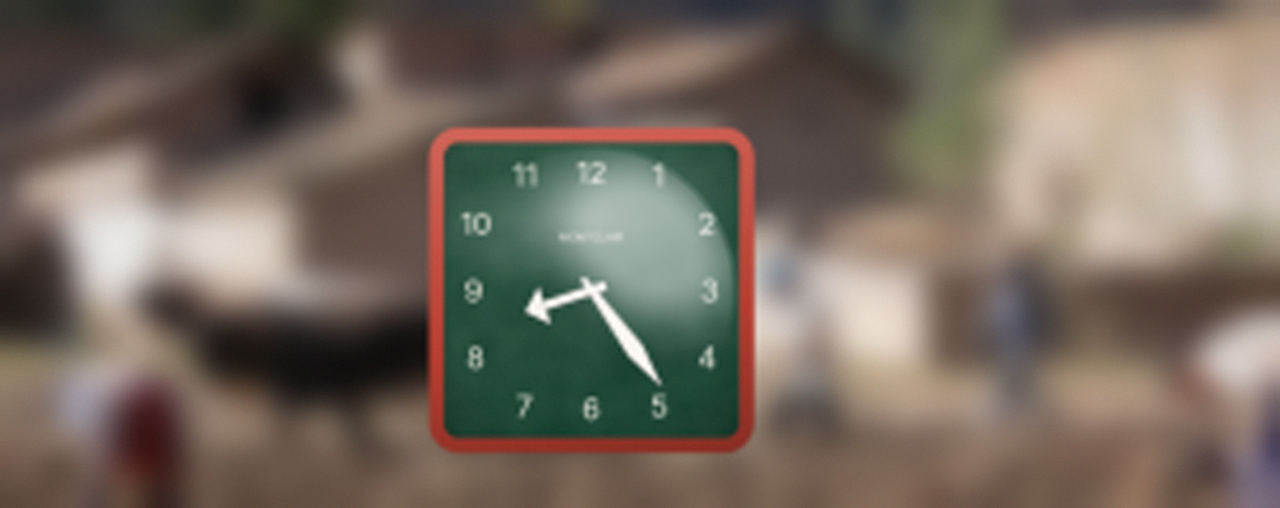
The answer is 8,24
